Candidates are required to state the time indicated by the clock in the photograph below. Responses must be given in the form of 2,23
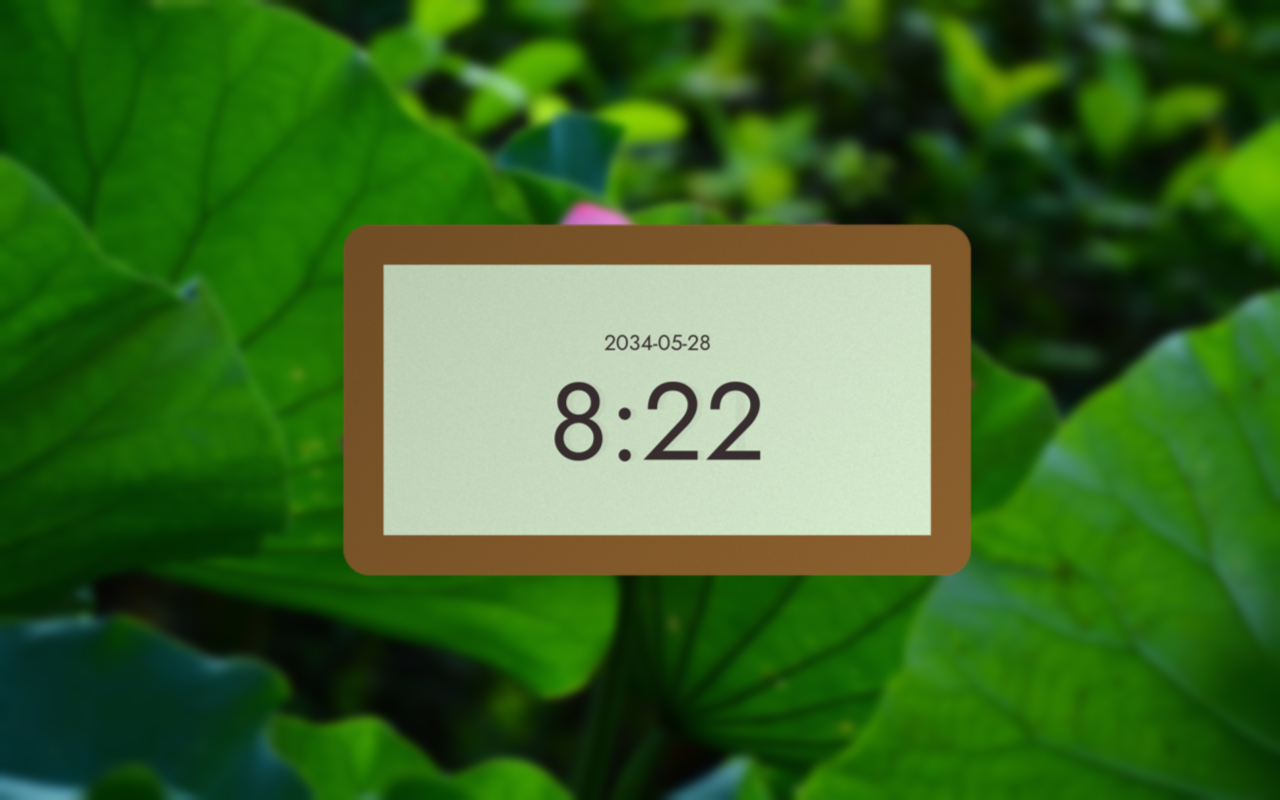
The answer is 8,22
